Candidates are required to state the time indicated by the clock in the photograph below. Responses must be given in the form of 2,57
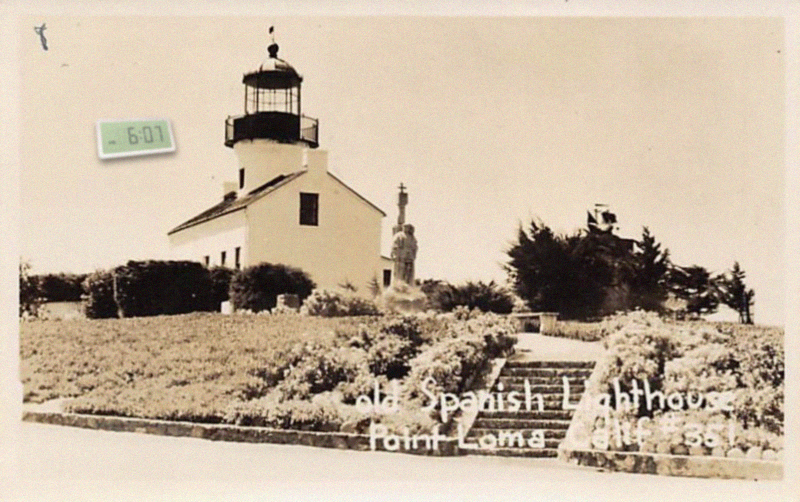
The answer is 6,07
